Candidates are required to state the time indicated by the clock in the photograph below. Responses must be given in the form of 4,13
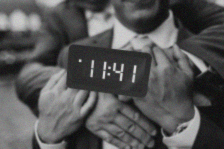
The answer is 11,41
